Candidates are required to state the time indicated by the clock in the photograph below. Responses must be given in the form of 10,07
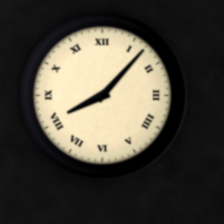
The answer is 8,07
